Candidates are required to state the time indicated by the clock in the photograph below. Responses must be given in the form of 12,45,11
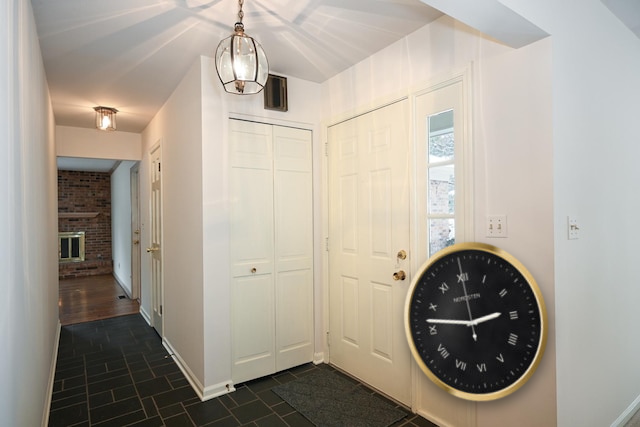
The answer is 2,47,00
